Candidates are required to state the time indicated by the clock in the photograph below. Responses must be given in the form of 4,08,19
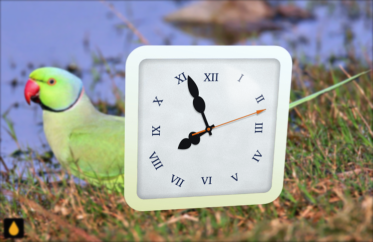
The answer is 7,56,12
